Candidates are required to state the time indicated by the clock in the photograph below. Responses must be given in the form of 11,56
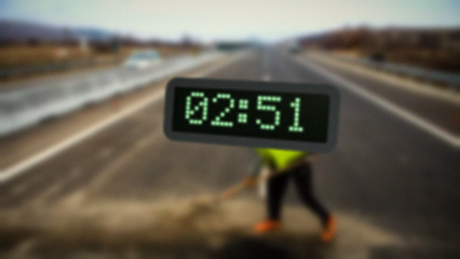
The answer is 2,51
